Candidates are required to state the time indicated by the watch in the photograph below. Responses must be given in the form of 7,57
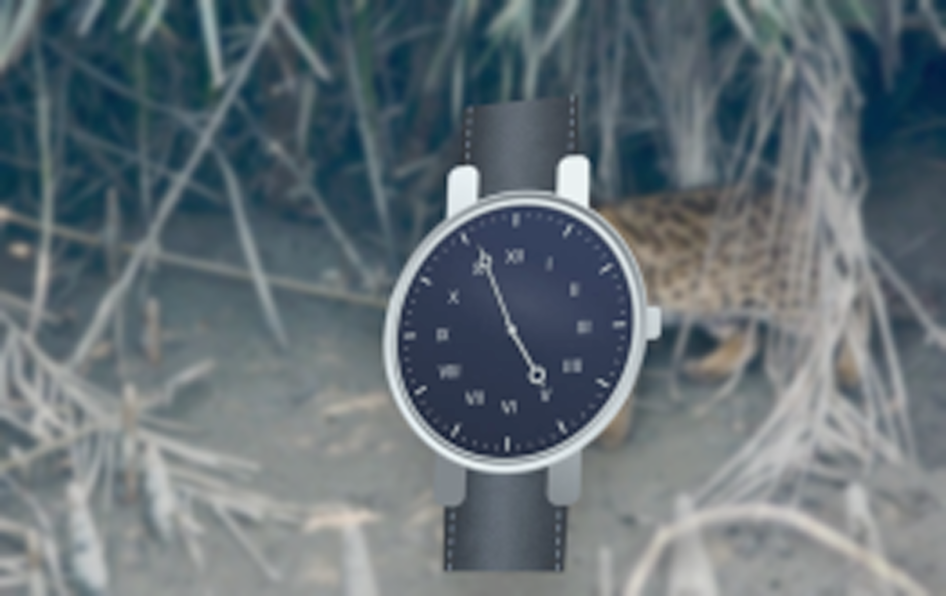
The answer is 4,56
